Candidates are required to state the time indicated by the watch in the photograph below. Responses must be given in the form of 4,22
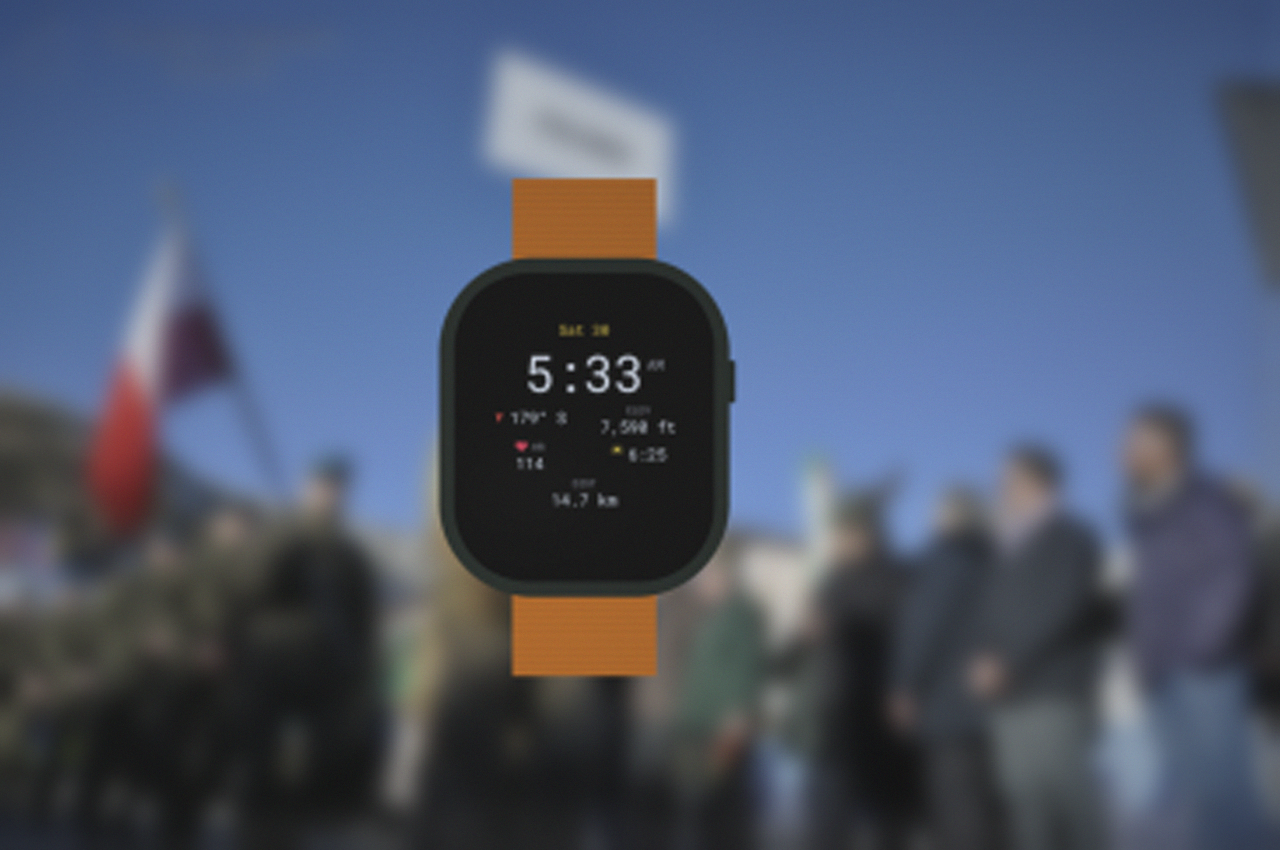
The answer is 5,33
